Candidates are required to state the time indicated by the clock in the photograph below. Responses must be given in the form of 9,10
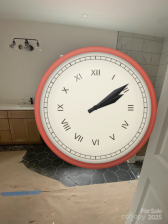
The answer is 2,09
